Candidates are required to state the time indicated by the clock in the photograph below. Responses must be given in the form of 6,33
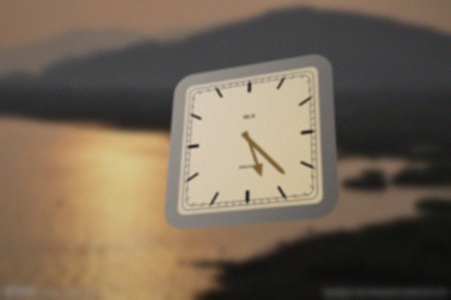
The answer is 5,23
